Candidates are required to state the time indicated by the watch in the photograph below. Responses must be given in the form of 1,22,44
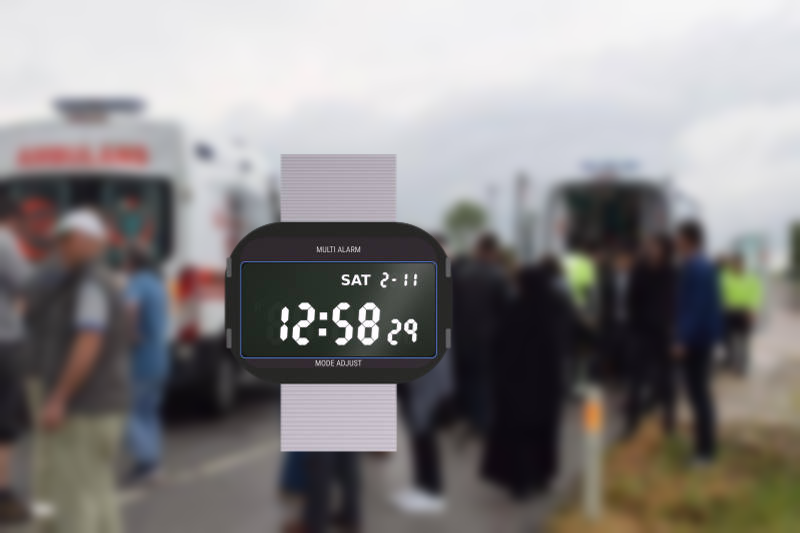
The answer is 12,58,29
